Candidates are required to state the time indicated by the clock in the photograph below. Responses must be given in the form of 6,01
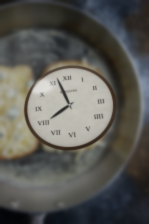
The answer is 7,57
